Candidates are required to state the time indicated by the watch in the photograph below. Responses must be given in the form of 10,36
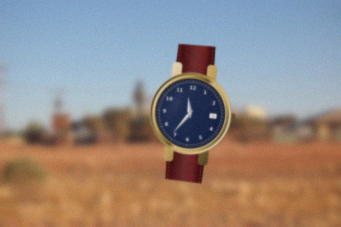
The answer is 11,36
